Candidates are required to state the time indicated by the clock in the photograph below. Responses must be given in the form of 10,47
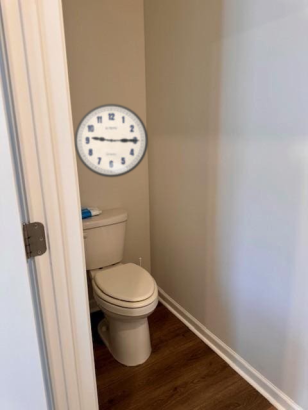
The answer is 9,15
